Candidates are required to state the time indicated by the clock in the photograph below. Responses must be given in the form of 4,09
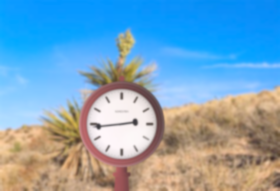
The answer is 2,44
